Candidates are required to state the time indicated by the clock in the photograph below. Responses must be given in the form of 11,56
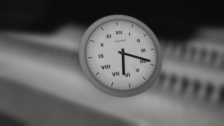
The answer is 6,19
